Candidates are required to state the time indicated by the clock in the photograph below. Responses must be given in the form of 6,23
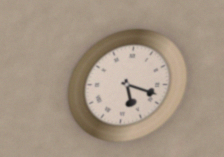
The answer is 5,18
